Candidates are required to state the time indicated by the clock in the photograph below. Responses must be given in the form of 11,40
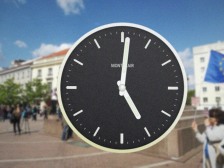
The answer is 5,01
